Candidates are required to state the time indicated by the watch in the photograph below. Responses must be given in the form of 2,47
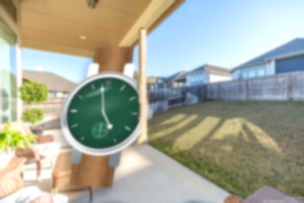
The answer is 4,58
